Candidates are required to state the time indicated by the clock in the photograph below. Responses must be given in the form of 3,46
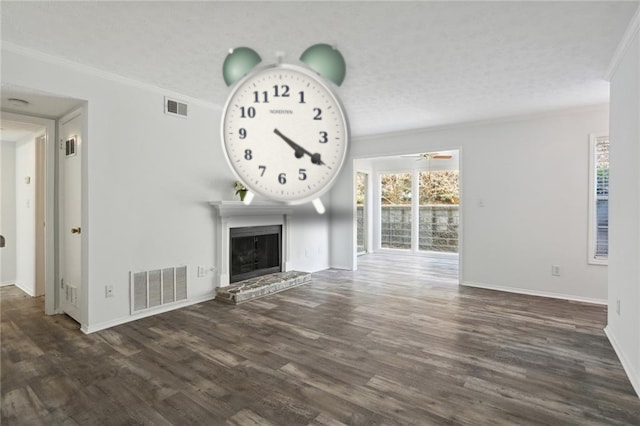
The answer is 4,20
